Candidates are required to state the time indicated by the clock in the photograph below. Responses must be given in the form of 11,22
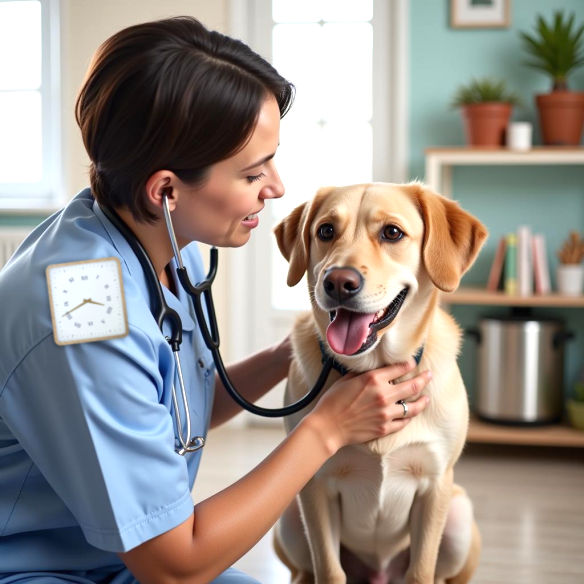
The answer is 3,41
